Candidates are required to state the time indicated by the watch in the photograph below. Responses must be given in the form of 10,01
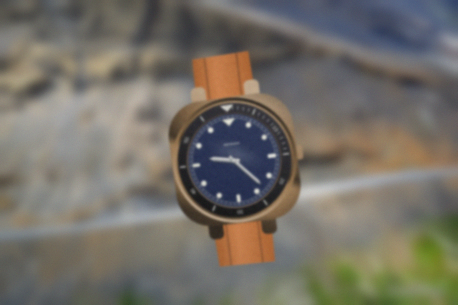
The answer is 9,23
